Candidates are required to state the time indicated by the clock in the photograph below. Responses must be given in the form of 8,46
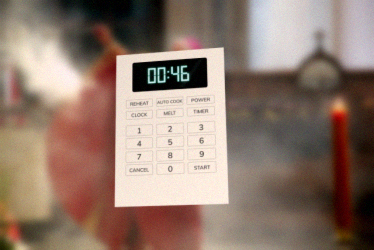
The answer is 0,46
